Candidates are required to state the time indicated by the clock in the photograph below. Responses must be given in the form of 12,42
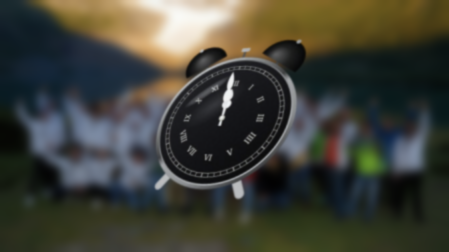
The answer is 11,59
